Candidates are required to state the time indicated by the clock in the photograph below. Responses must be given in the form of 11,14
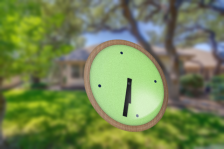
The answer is 6,34
